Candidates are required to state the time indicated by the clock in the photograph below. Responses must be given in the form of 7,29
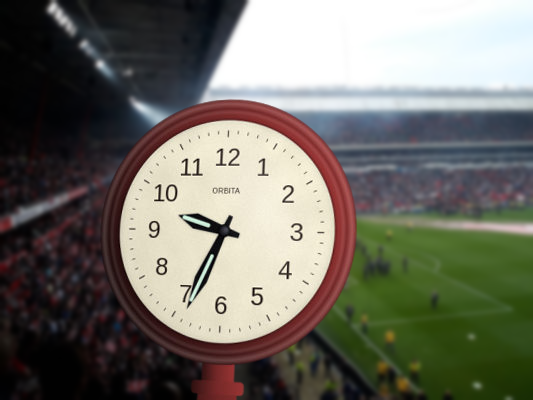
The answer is 9,34
